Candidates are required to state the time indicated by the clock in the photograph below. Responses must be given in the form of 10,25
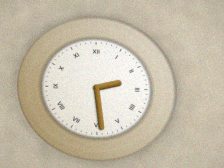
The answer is 2,29
